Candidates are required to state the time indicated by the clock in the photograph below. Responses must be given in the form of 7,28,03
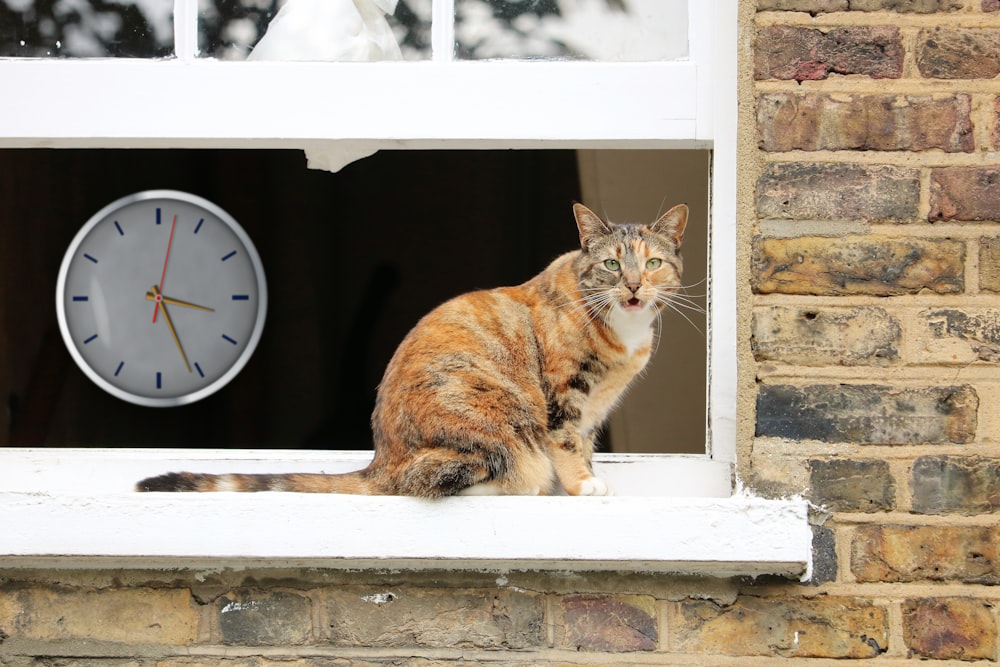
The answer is 3,26,02
